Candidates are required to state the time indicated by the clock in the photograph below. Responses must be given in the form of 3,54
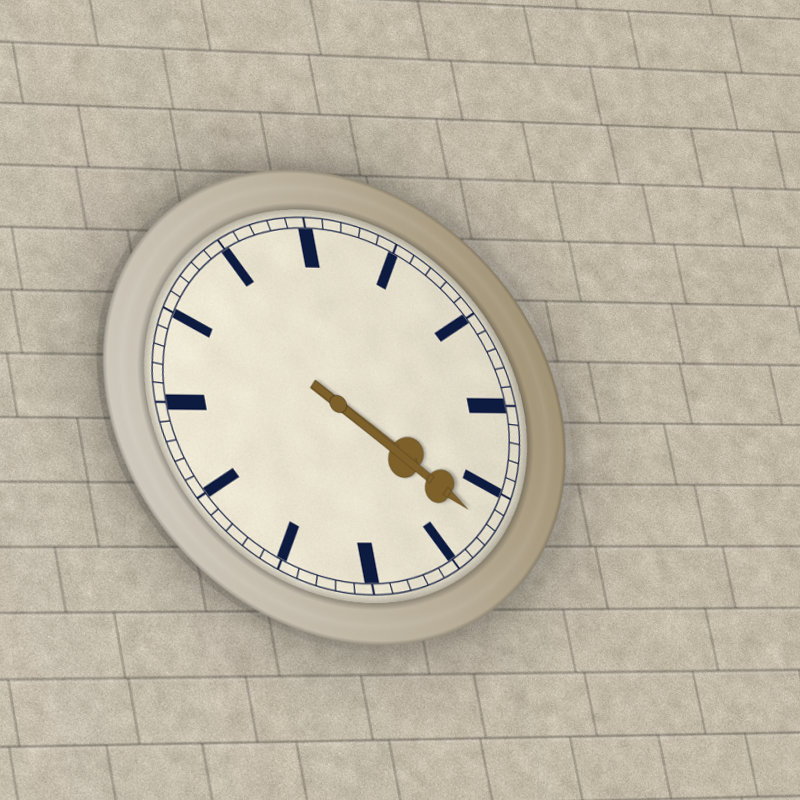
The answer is 4,22
